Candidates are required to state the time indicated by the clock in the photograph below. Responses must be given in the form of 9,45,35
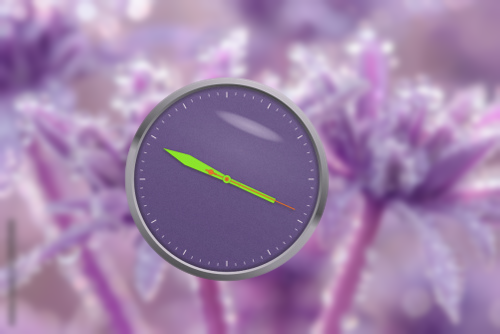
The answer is 3,49,19
